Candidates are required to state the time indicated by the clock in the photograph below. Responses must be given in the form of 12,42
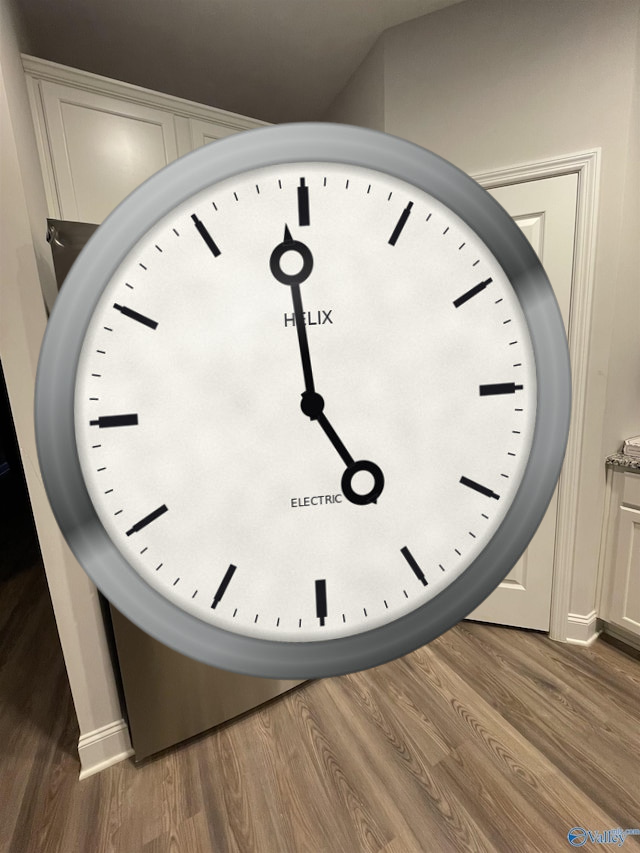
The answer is 4,59
